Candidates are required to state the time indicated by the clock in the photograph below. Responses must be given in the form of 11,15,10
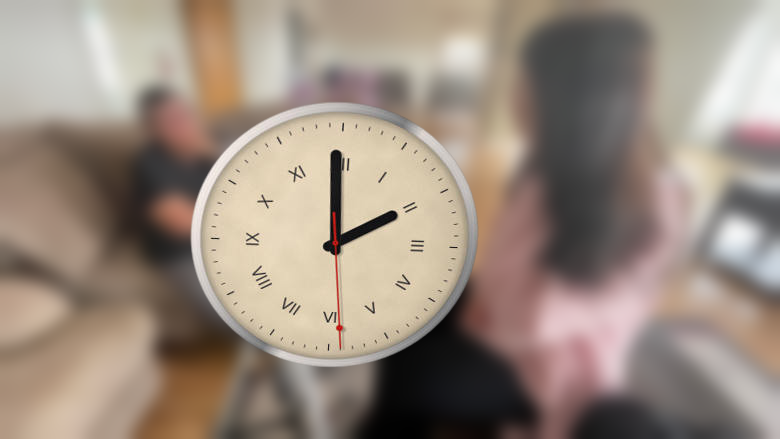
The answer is 1,59,29
